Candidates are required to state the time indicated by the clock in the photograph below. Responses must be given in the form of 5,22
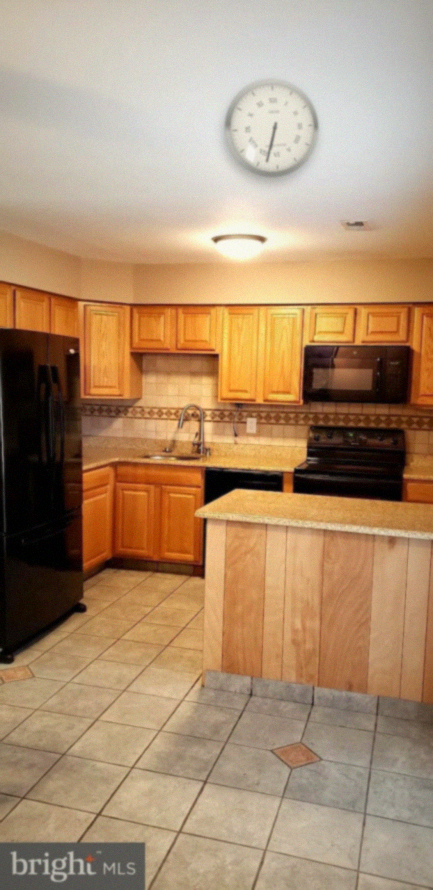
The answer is 6,33
